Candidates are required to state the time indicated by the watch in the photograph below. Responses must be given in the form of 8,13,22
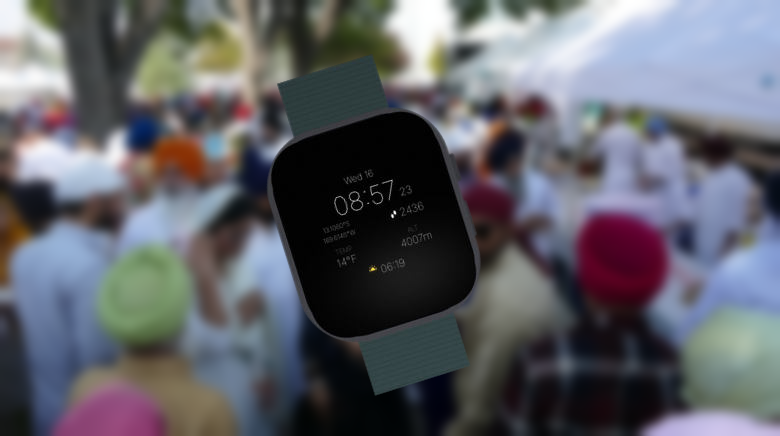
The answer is 8,57,23
